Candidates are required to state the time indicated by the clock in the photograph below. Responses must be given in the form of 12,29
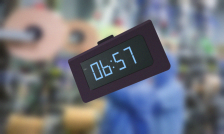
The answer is 6,57
